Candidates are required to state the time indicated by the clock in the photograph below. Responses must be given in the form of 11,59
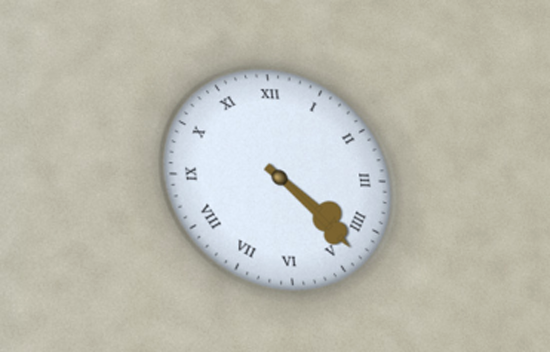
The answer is 4,23
